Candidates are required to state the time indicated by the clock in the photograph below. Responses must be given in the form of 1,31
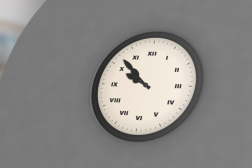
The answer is 9,52
